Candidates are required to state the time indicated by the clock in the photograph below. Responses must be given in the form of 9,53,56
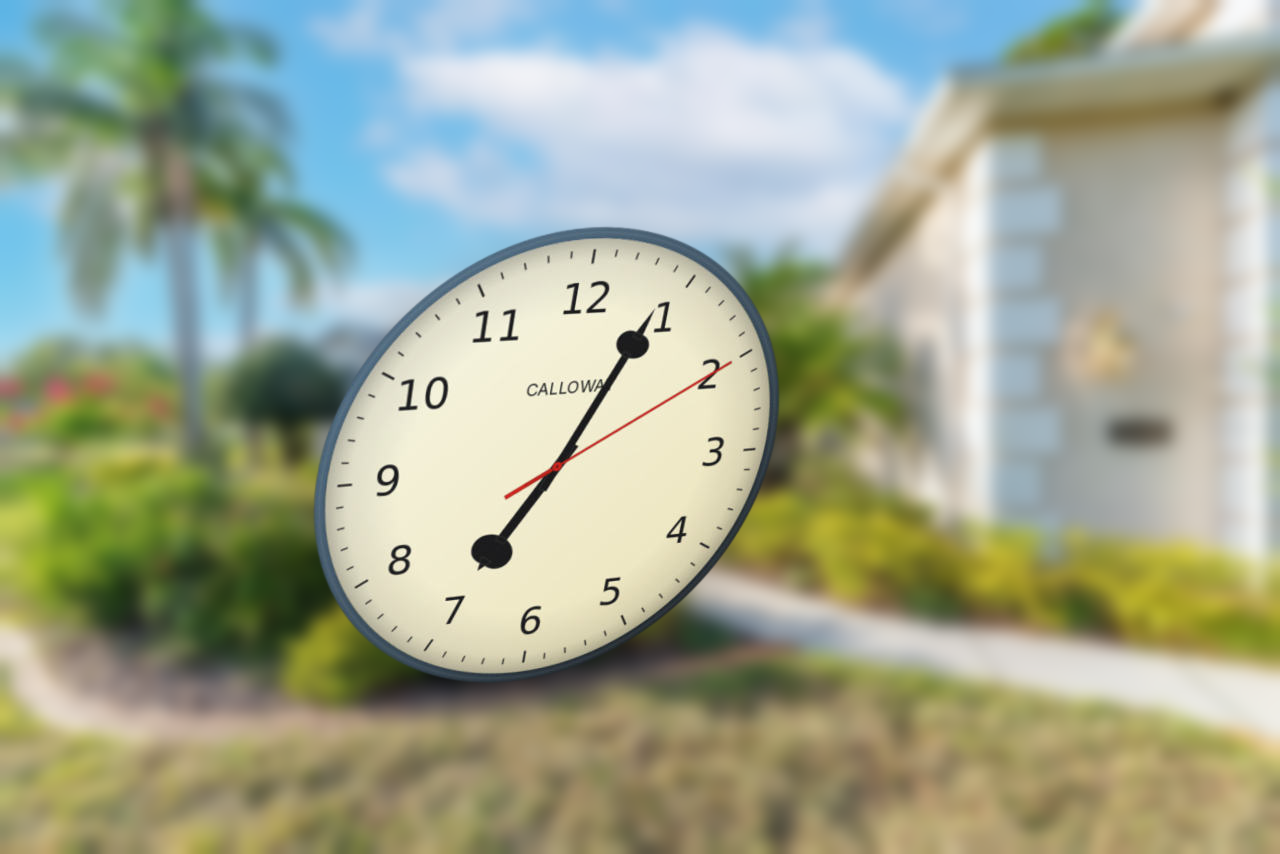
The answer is 7,04,10
